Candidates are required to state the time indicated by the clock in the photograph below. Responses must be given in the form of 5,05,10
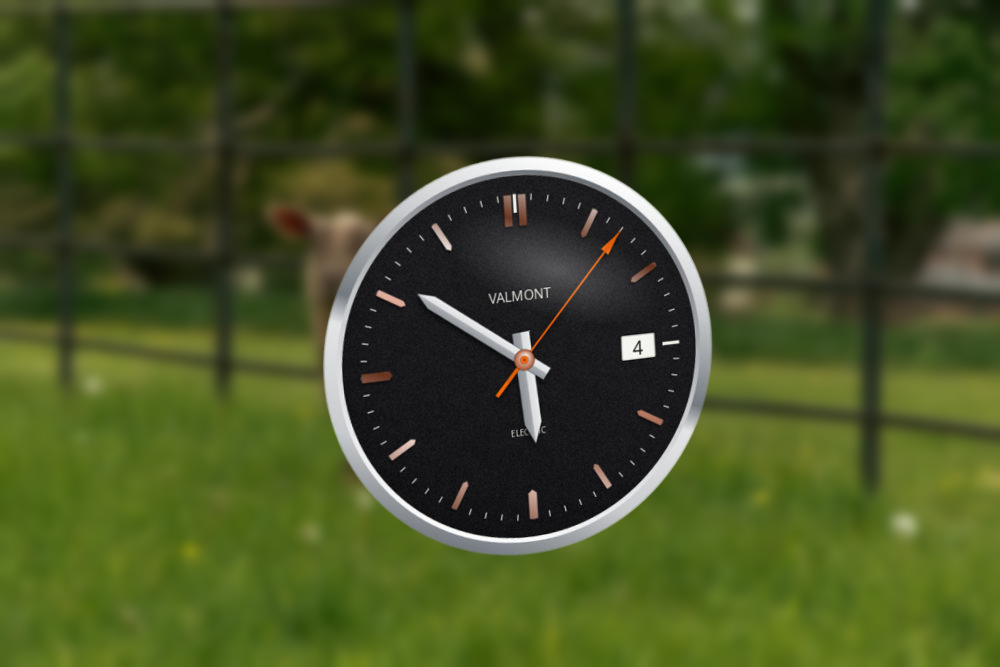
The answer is 5,51,07
